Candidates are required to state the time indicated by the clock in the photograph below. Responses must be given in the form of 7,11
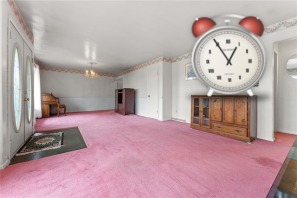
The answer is 12,55
